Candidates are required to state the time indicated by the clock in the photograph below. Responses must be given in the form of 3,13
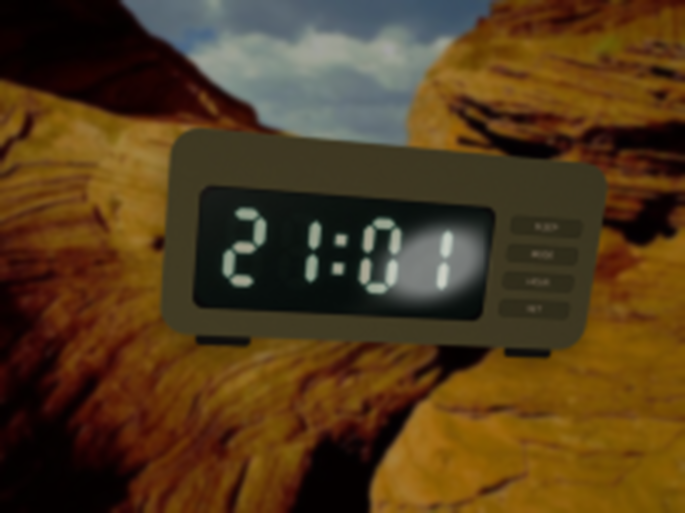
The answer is 21,01
